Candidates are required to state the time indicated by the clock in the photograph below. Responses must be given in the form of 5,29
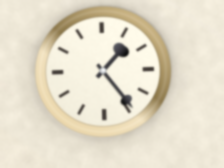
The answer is 1,24
